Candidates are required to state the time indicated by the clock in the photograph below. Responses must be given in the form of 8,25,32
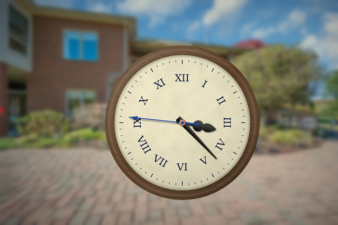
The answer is 3,22,46
